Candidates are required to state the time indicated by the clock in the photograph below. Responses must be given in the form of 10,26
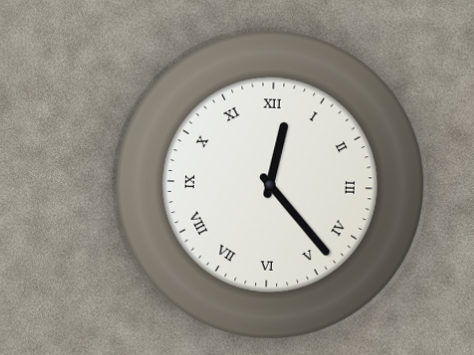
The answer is 12,23
